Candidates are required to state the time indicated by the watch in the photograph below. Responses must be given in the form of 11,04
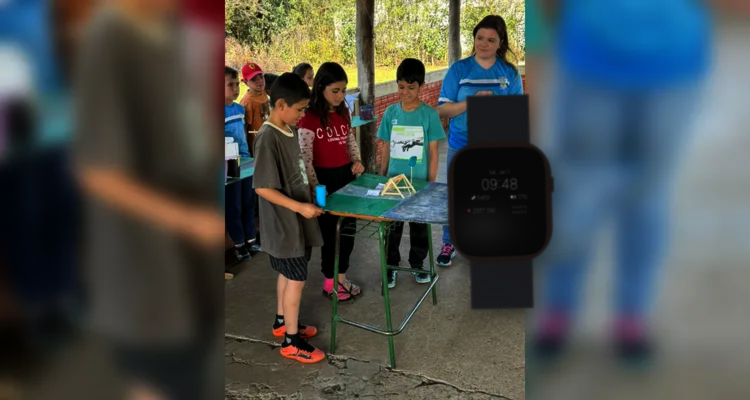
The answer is 9,48
